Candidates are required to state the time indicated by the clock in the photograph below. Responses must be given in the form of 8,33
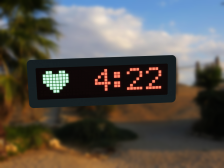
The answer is 4,22
